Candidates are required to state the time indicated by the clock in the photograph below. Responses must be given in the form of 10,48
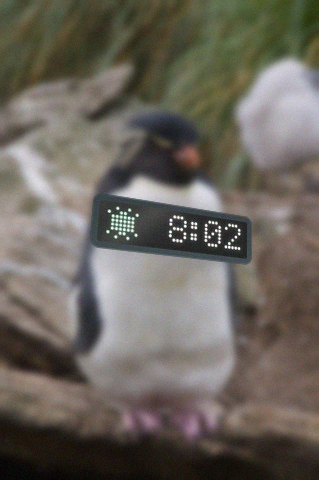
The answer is 8,02
